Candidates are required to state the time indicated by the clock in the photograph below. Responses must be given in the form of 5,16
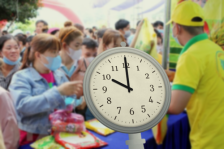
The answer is 10,00
